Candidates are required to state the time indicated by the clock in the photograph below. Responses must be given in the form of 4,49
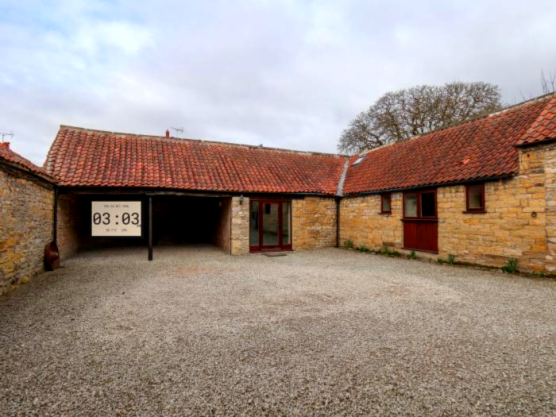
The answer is 3,03
